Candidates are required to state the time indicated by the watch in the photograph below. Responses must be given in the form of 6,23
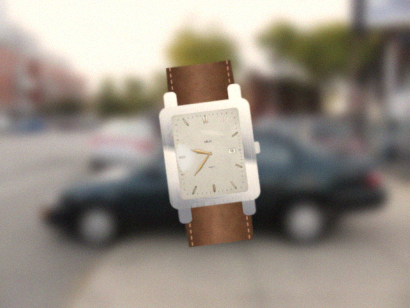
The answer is 9,37
